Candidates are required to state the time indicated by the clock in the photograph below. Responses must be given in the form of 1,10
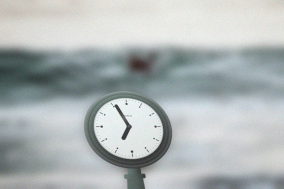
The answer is 6,56
